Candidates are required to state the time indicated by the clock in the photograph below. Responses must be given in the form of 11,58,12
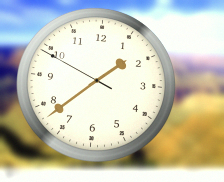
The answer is 1,37,49
